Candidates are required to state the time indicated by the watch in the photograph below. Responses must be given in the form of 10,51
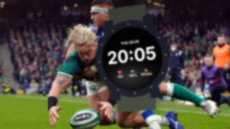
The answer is 20,05
